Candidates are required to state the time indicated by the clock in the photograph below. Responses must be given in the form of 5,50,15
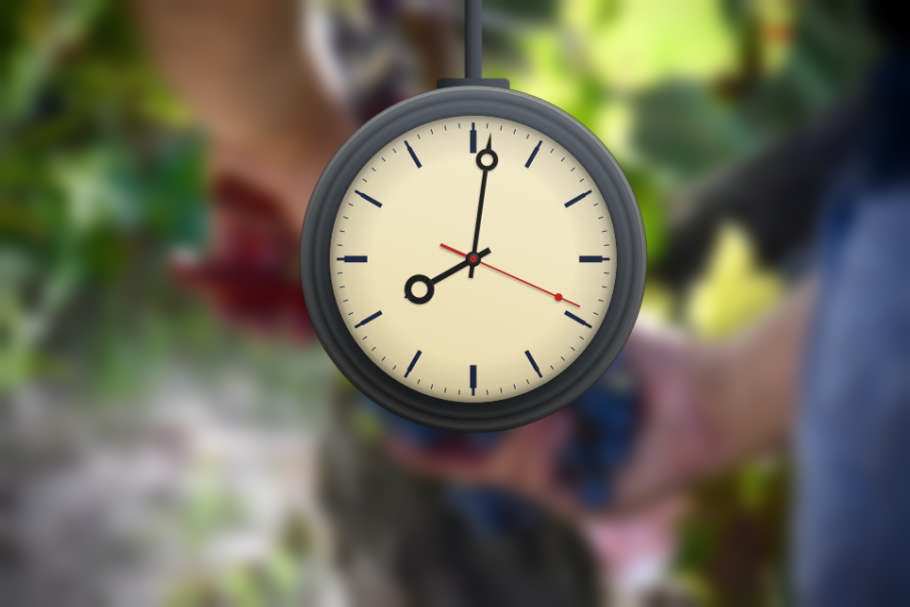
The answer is 8,01,19
